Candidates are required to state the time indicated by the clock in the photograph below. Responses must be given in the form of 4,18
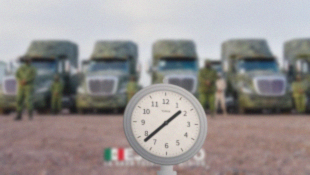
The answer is 1,38
